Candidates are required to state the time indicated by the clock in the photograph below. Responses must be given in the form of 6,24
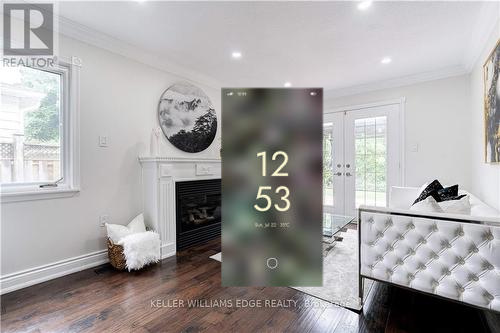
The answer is 12,53
